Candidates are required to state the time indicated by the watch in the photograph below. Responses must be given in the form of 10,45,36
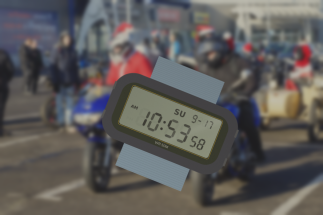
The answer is 10,53,58
